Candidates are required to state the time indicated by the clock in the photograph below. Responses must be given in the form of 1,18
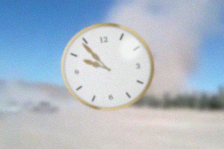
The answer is 9,54
